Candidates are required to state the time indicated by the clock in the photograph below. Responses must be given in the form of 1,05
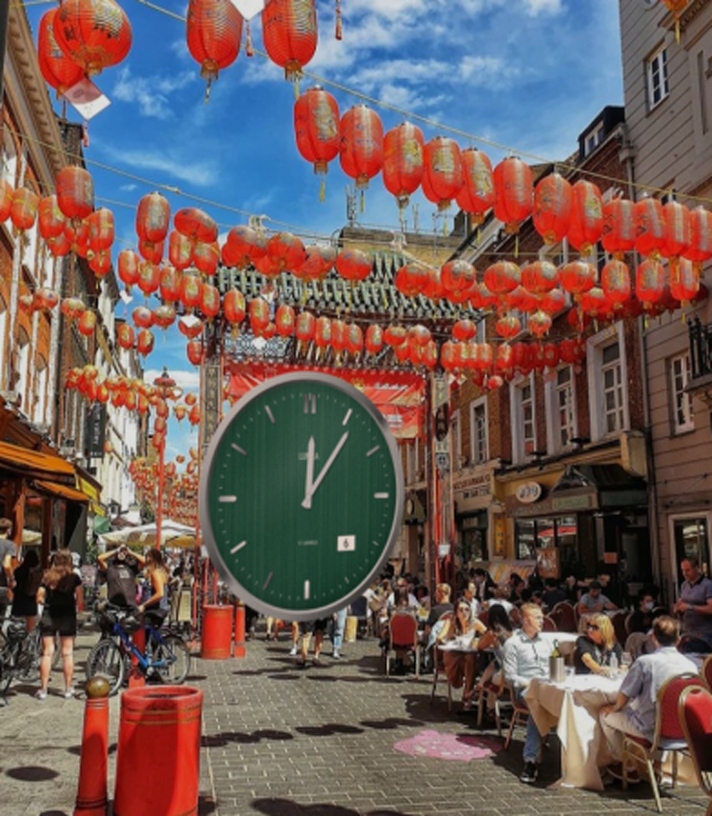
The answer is 12,06
